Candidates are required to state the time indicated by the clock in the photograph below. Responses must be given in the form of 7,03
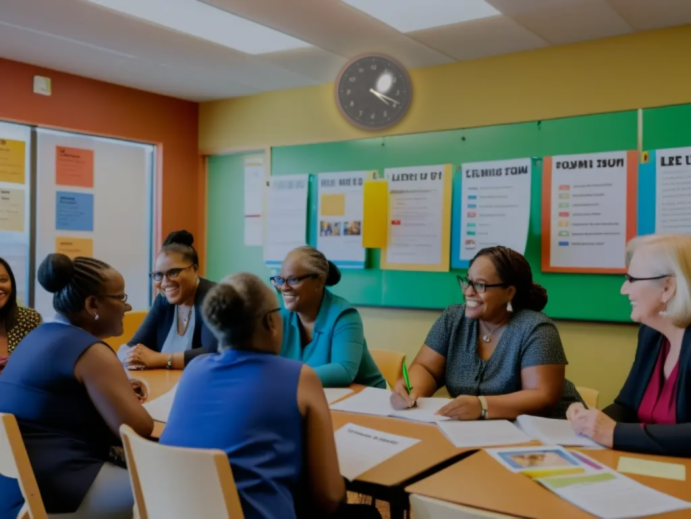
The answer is 4,19
